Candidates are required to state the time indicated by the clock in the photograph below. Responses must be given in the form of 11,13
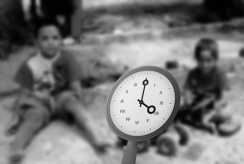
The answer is 4,00
